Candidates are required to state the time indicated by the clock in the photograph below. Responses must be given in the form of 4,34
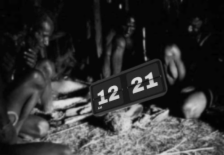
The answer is 12,21
